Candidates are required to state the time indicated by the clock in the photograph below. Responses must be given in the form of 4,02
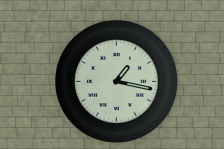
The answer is 1,17
